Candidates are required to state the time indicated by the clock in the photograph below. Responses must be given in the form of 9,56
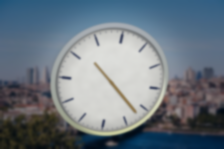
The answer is 10,22
